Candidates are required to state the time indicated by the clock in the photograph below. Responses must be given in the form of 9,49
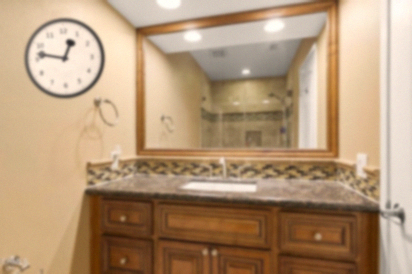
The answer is 12,47
